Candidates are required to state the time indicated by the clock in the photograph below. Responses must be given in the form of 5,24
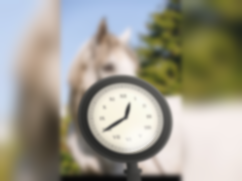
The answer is 12,40
